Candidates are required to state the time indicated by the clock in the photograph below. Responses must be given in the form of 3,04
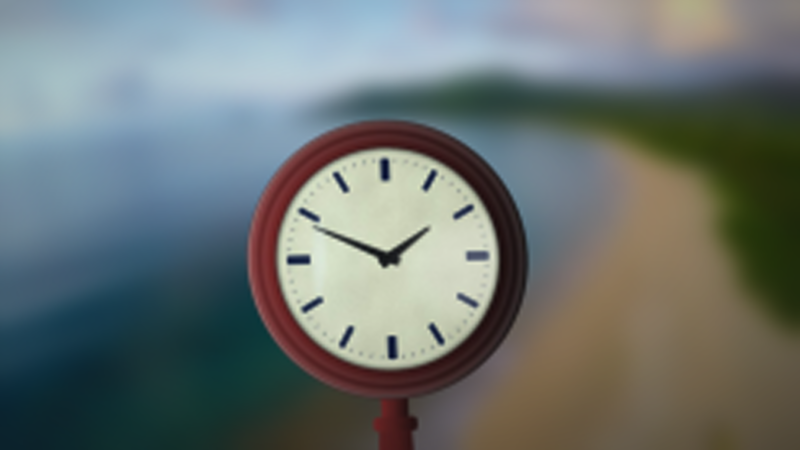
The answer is 1,49
